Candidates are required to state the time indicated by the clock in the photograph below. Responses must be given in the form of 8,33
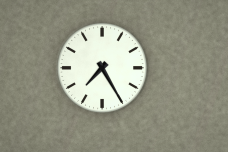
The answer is 7,25
